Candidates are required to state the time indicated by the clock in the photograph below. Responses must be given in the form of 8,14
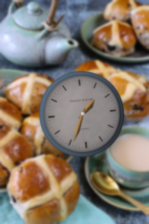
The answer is 1,34
